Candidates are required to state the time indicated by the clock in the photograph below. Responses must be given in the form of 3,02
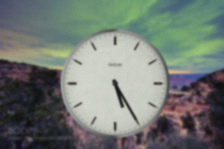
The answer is 5,25
